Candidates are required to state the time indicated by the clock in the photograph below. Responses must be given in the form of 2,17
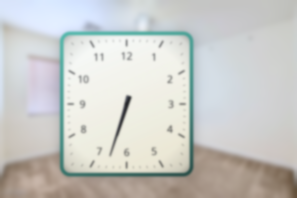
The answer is 6,33
